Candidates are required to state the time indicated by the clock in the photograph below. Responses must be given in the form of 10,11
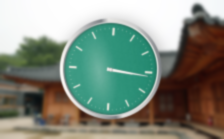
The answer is 3,16
